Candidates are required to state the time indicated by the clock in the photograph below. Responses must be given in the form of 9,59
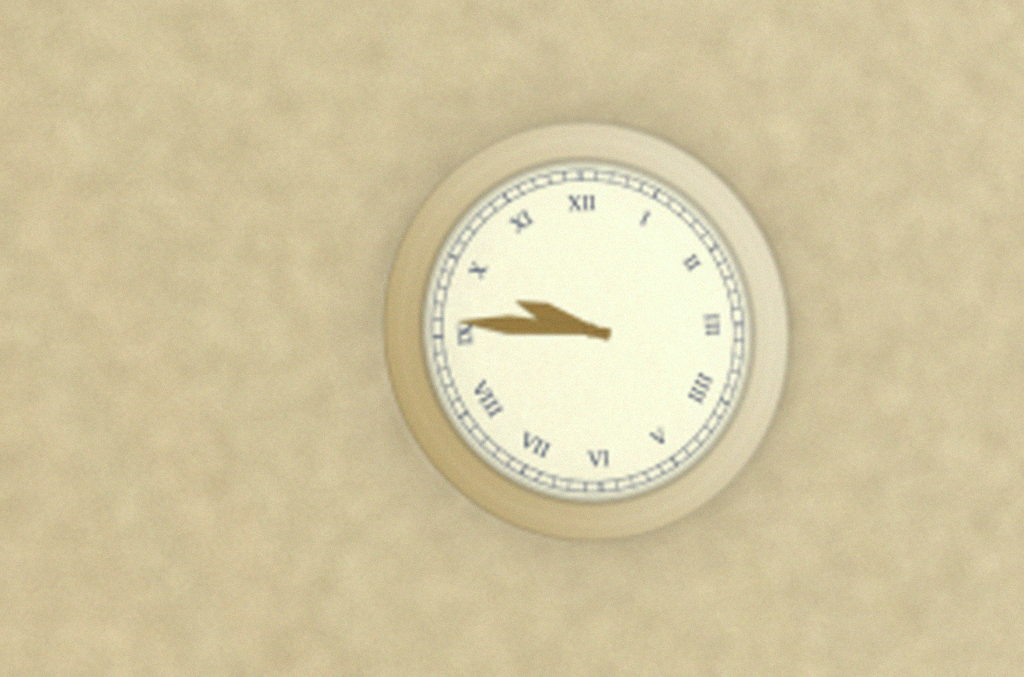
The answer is 9,46
